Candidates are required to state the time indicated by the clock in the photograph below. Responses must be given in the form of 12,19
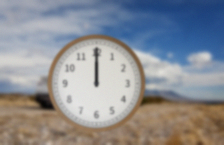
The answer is 12,00
